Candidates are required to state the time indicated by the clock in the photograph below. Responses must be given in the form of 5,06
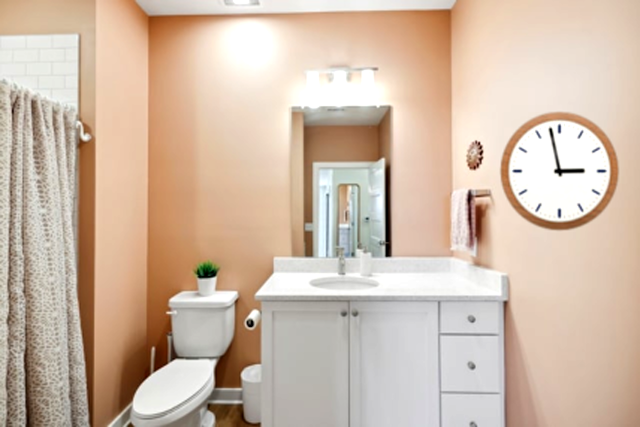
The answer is 2,58
